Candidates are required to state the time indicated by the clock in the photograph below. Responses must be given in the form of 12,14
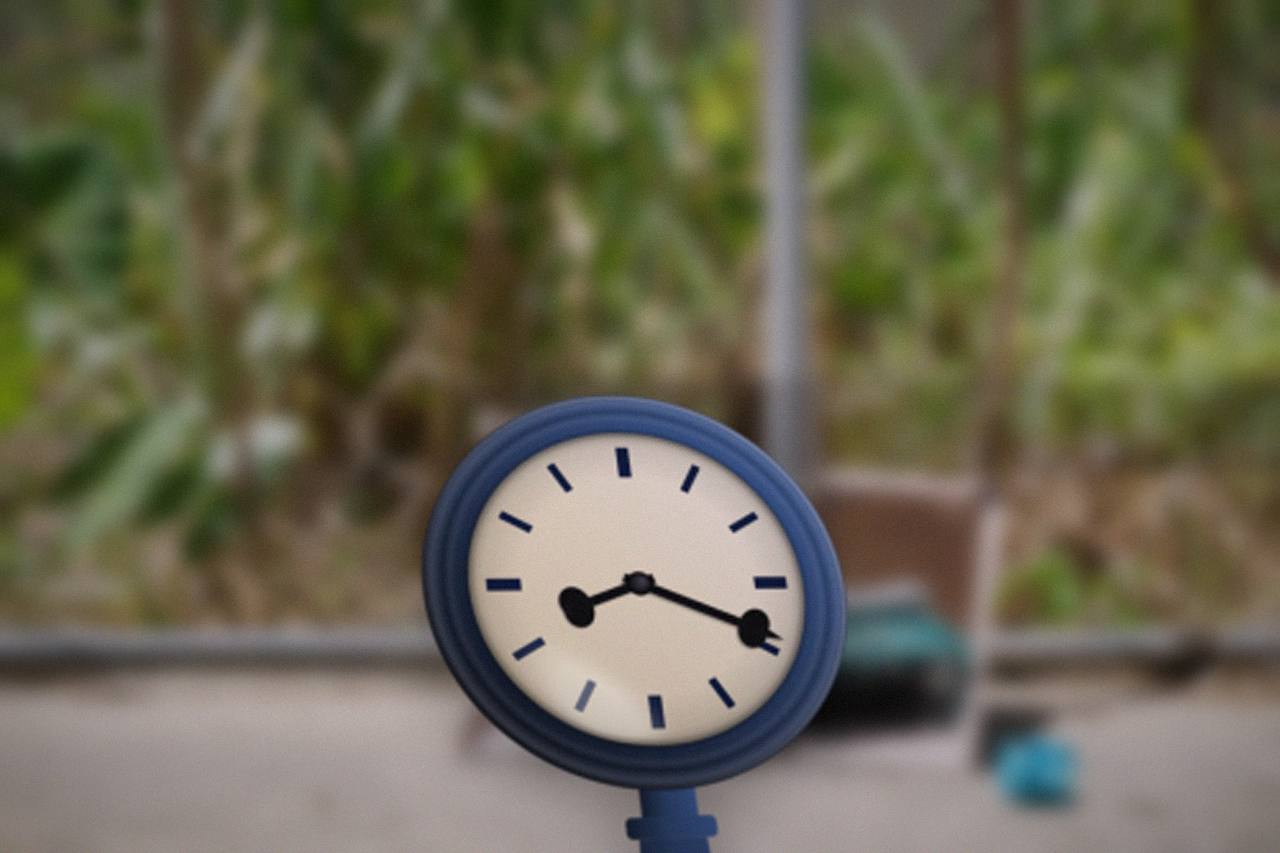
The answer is 8,19
